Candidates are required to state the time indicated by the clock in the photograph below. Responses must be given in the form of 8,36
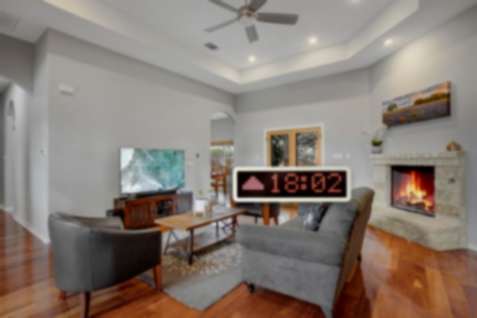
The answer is 18,02
